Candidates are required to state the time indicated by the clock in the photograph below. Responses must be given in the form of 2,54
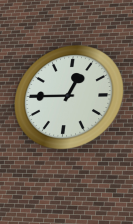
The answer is 12,45
